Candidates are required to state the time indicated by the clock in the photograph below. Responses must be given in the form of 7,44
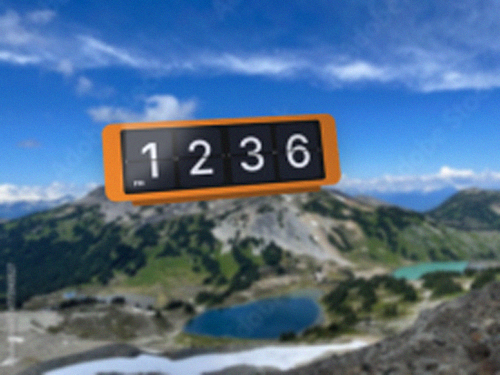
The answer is 12,36
